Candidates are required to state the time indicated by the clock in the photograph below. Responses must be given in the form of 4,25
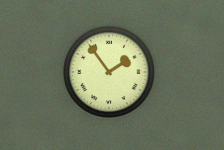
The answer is 1,54
